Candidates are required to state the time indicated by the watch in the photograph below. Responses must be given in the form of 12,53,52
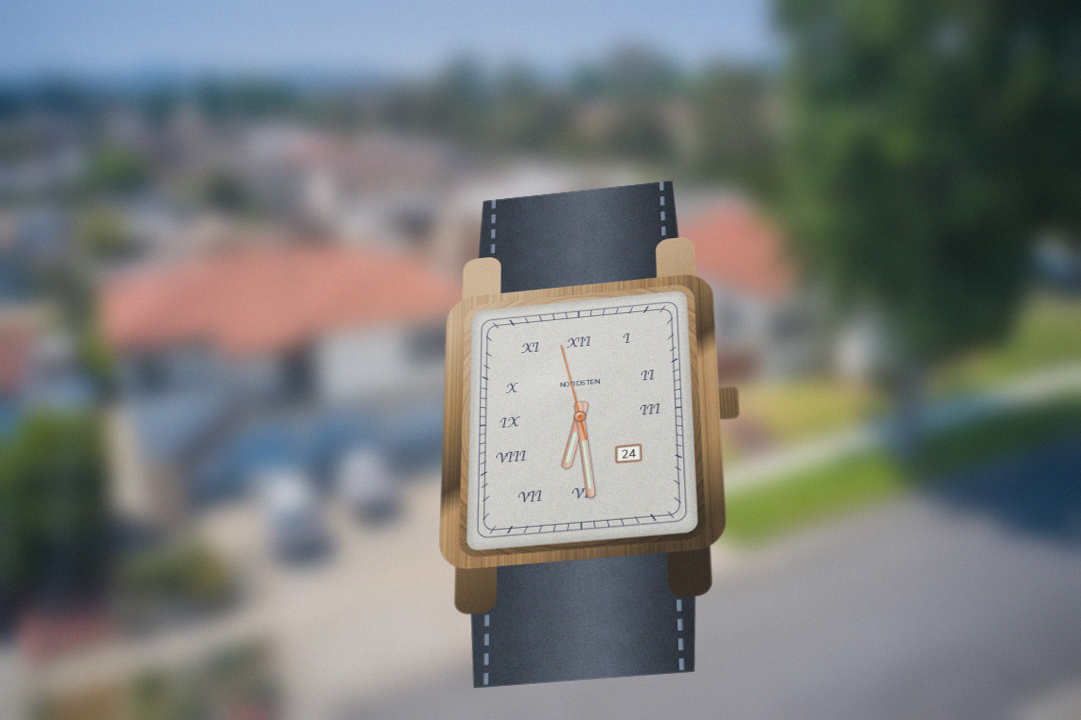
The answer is 6,28,58
